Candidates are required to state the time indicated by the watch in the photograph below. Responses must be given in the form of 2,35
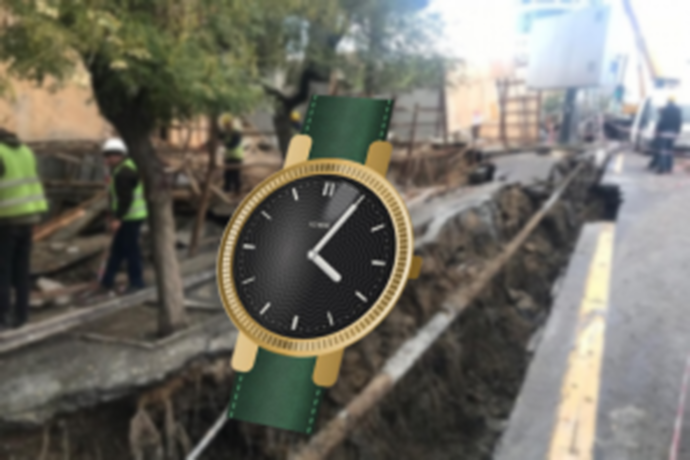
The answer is 4,05
